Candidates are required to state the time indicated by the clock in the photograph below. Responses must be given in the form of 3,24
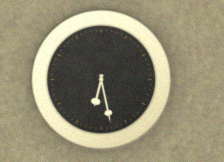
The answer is 6,28
